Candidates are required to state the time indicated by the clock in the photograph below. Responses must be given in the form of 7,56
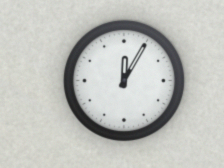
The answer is 12,05
